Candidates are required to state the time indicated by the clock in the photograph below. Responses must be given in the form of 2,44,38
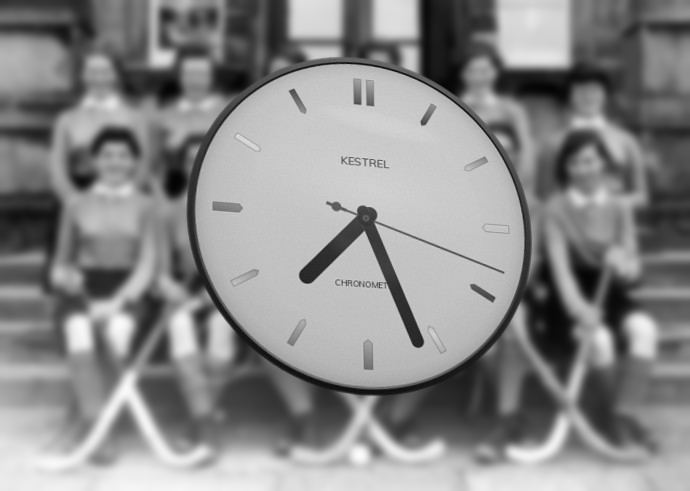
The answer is 7,26,18
